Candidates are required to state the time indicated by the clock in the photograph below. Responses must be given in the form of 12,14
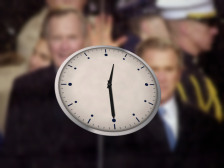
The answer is 12,30
